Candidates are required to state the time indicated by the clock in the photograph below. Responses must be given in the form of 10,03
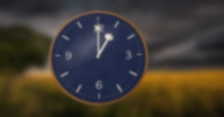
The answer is 1,00
